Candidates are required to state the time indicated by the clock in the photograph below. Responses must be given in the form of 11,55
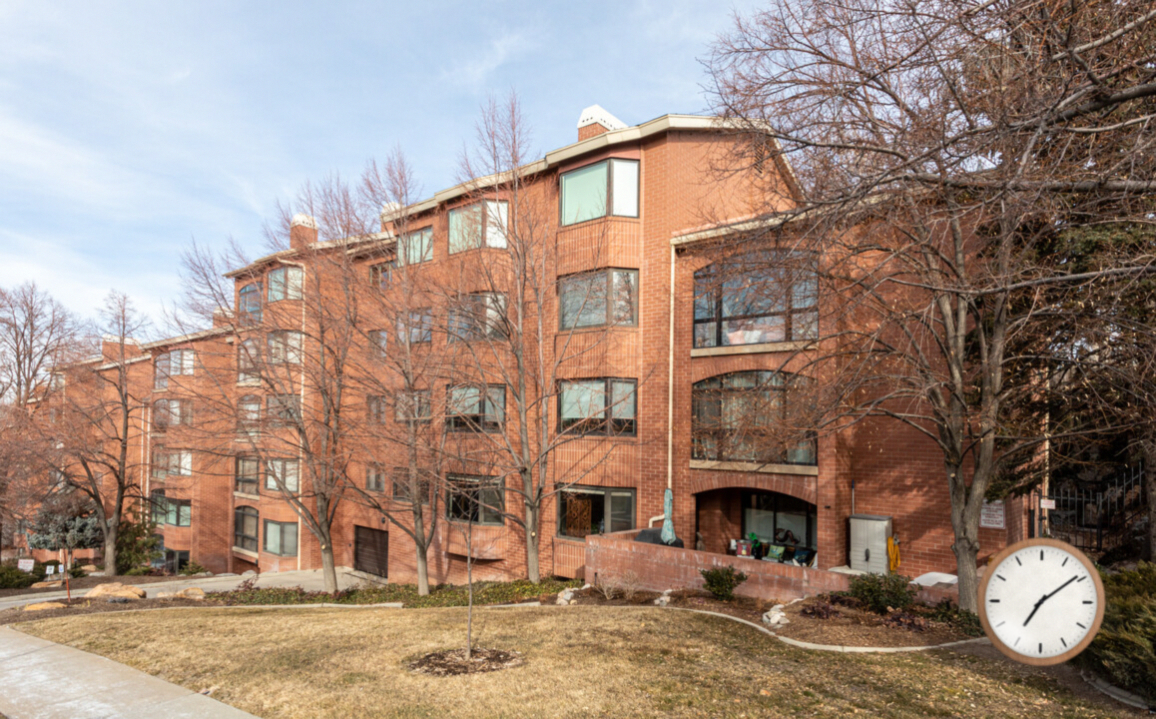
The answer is 7,09
